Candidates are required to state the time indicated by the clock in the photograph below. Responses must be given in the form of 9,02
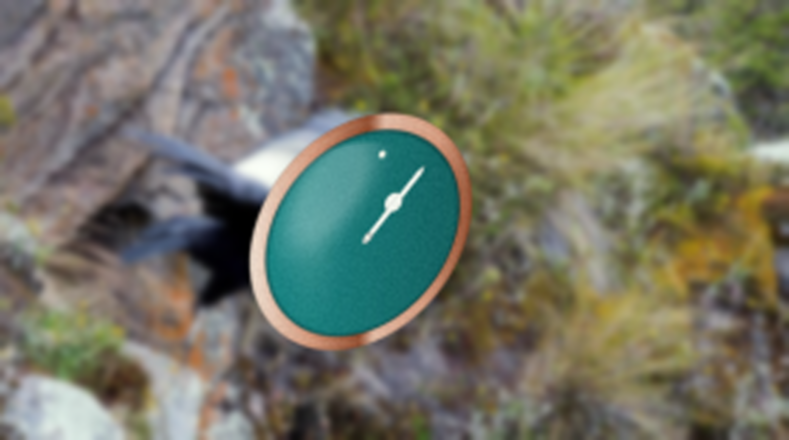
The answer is 1,06
